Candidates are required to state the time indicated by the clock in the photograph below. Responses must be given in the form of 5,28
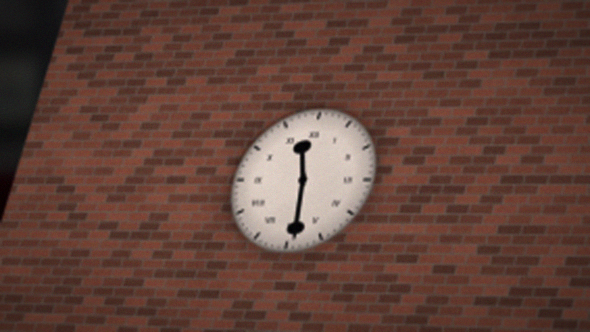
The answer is 11,29
